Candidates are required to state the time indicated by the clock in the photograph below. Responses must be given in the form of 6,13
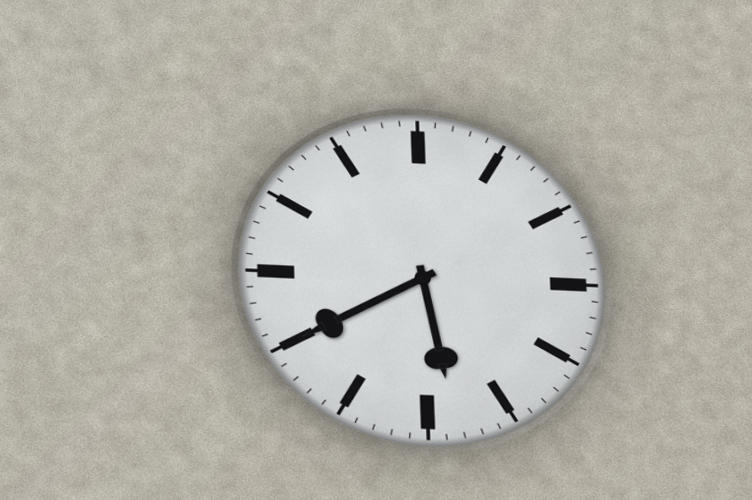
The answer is 5,40
